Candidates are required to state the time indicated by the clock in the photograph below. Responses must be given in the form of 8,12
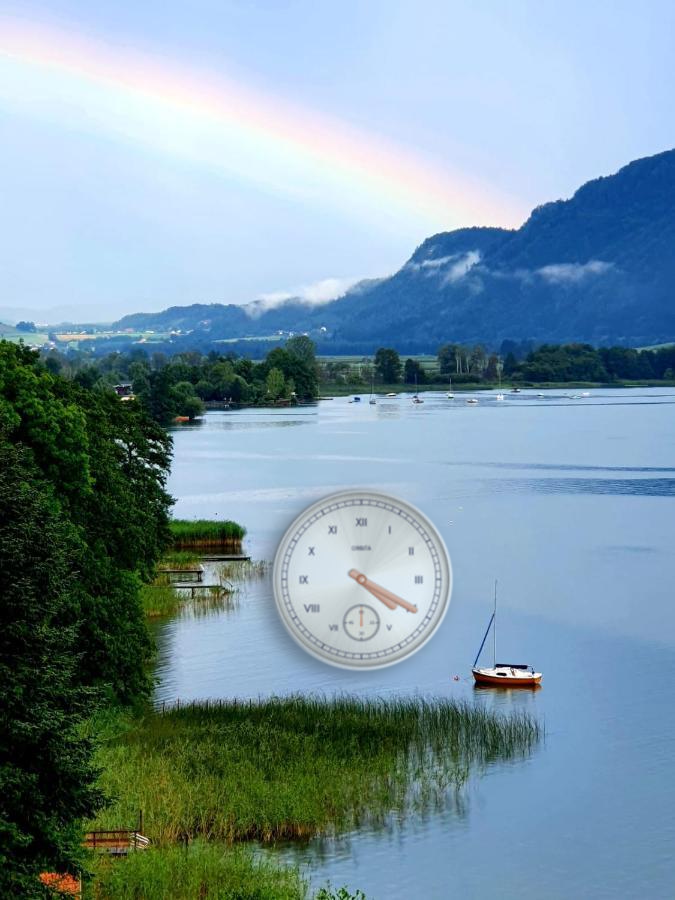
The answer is 4,20
